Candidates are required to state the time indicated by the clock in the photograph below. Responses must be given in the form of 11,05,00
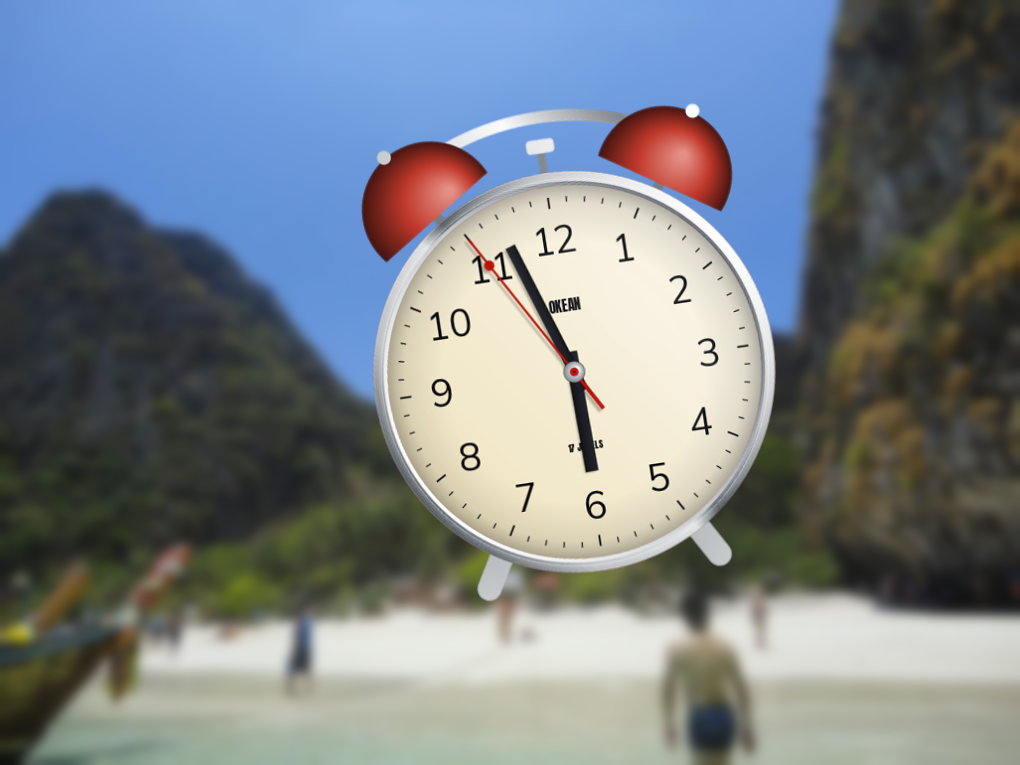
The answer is 5,56,55
